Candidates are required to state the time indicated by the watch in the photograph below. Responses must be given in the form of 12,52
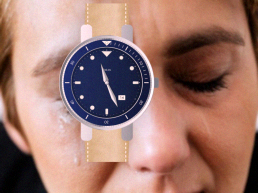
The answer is 11,26
